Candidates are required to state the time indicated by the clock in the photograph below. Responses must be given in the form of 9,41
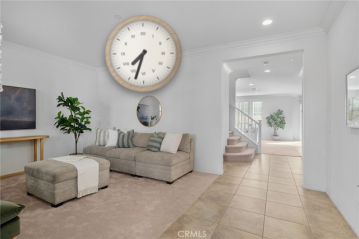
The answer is 7,33
